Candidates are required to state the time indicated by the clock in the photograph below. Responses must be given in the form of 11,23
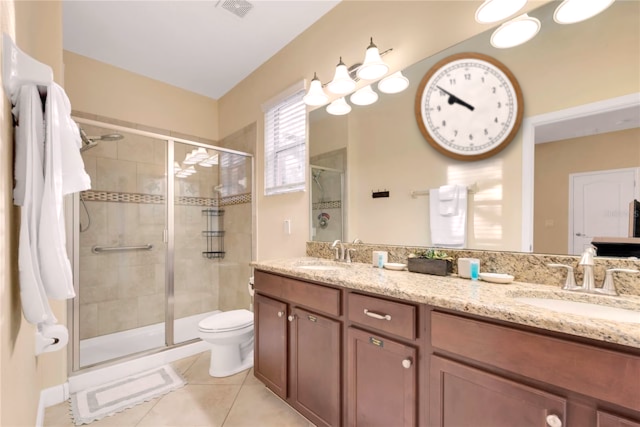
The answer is 9,51
